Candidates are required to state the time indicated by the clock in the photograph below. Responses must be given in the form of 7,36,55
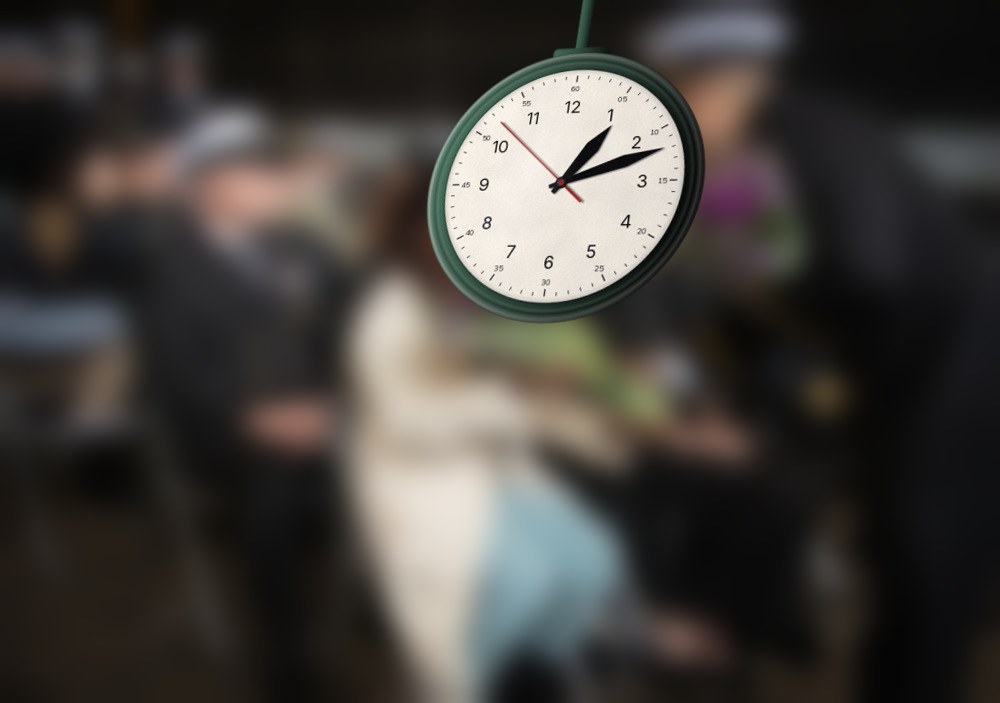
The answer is 1,11,52
